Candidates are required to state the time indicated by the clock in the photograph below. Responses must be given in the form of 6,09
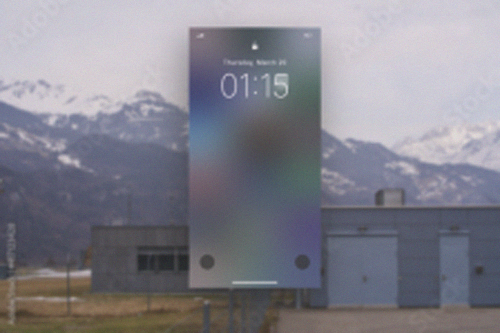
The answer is 1,15
